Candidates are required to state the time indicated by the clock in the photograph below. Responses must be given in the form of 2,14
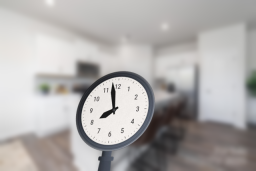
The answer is 7,58
